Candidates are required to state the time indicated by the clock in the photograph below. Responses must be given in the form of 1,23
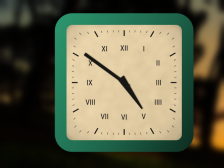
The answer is 4,51
